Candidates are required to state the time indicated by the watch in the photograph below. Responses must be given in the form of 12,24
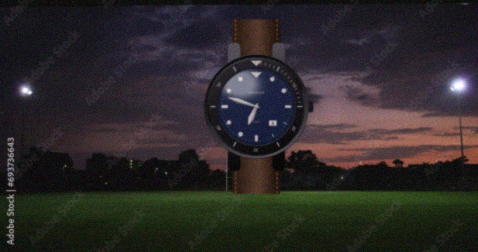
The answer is 6,48
